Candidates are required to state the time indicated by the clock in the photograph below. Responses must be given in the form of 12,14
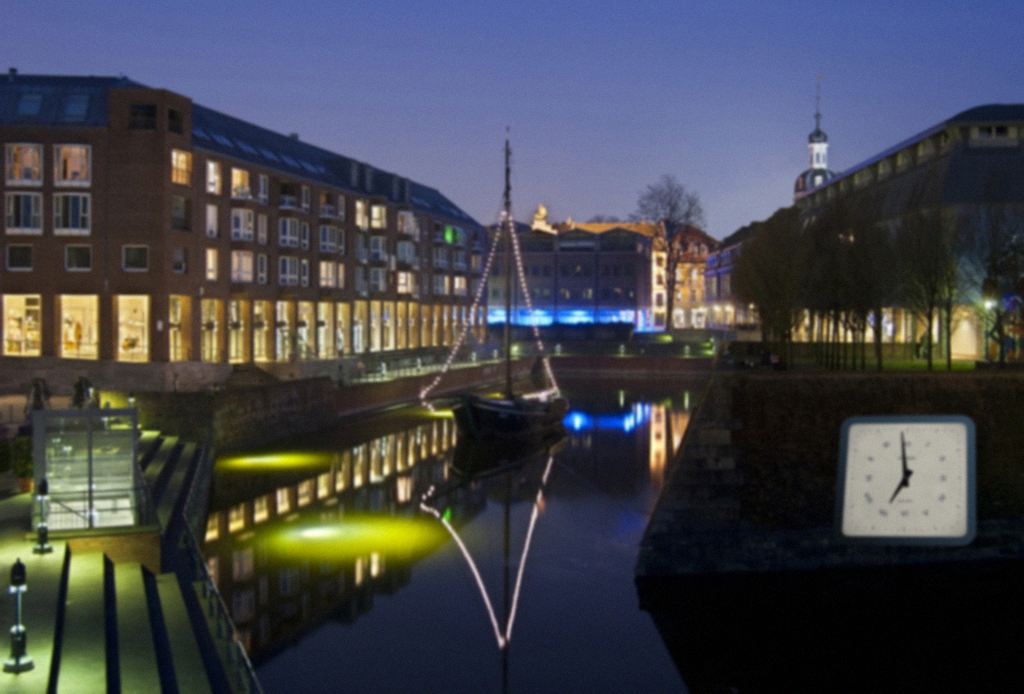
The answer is 6,59
